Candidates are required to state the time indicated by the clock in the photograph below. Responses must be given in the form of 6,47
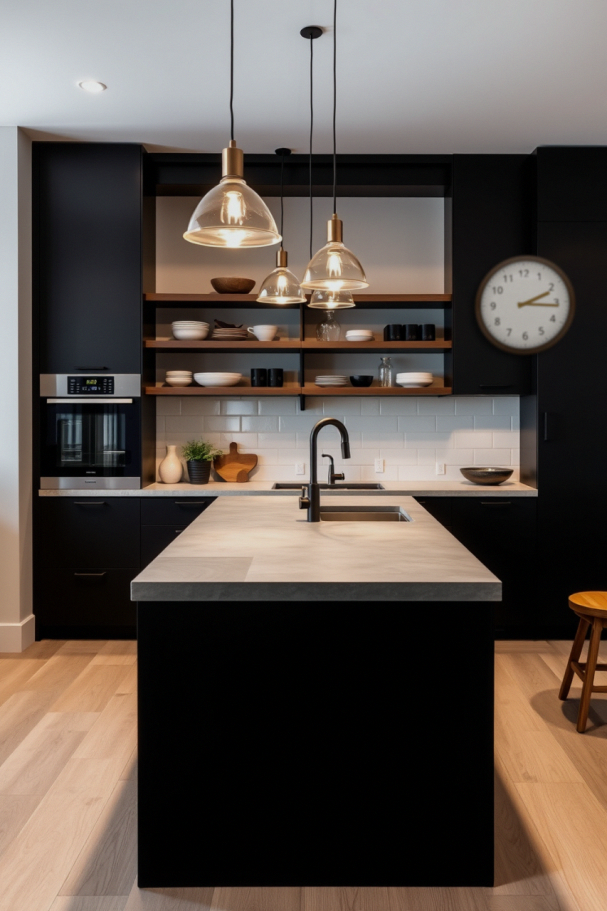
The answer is 2,16
